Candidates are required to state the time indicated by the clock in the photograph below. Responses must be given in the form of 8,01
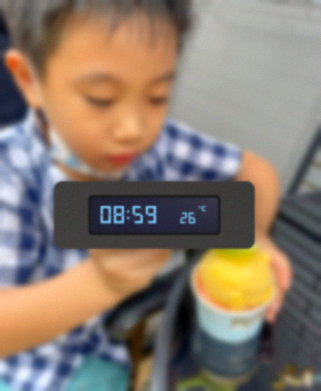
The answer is 8,59
